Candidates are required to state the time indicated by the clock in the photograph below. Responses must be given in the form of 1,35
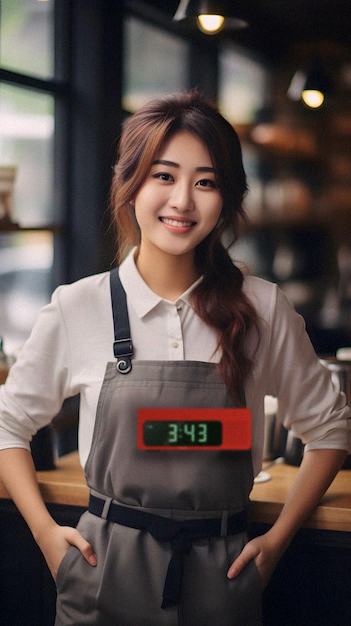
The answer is 3,43
